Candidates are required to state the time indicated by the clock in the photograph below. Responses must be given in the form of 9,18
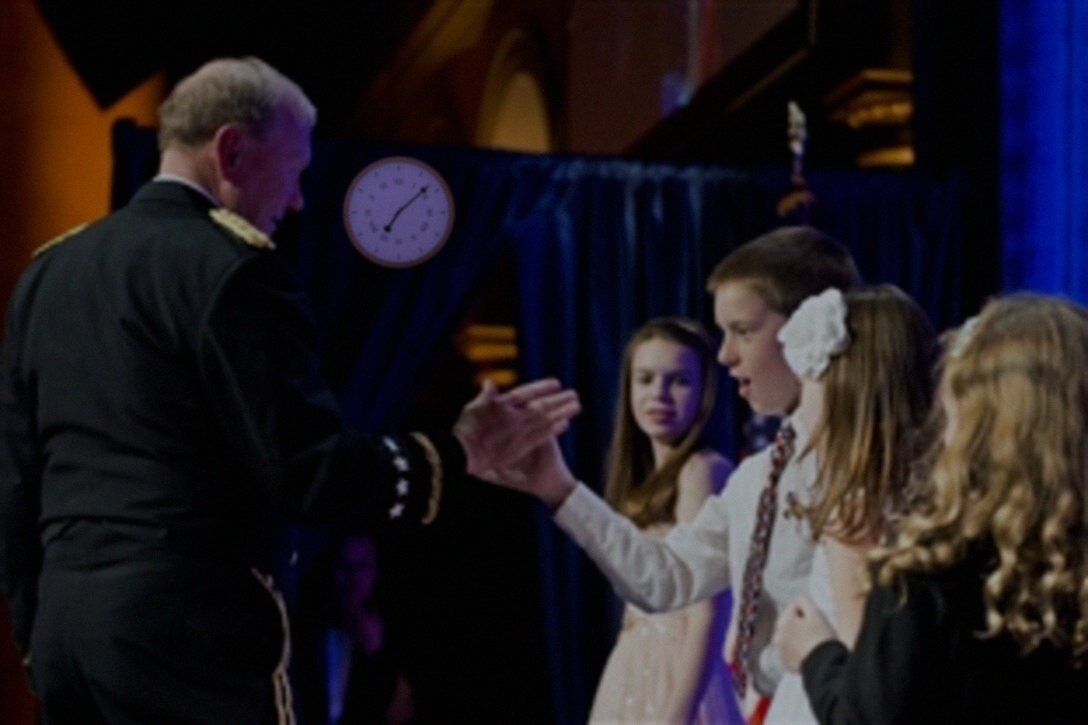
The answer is 7,08
